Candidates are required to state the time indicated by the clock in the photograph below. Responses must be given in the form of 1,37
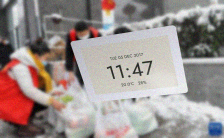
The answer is 11,47
